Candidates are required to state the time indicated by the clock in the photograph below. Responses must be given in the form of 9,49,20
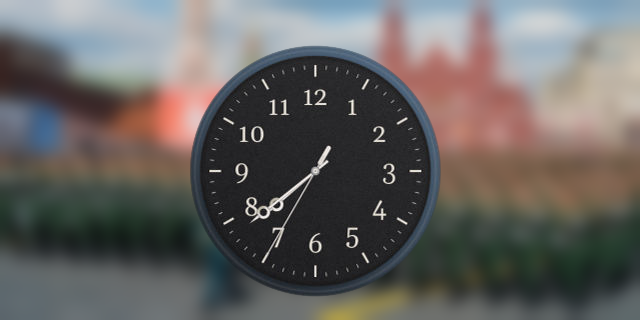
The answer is 7,38,35
